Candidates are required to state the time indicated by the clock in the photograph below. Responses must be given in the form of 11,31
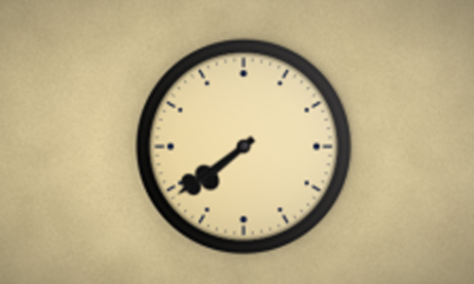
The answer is 7,39
